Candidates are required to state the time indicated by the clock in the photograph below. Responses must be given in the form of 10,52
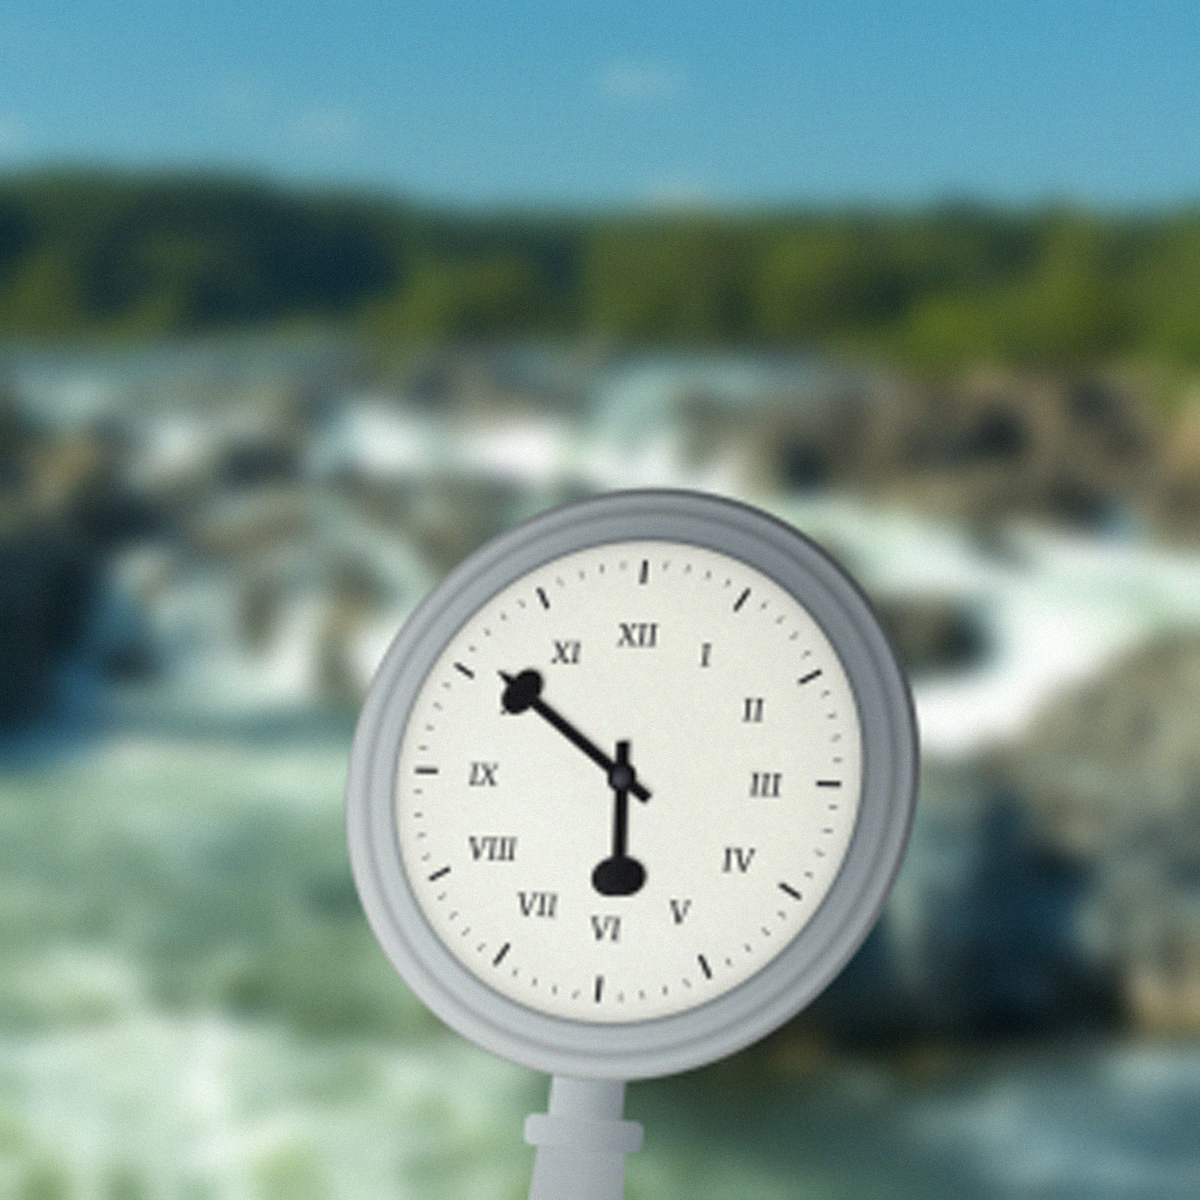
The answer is 5,51
